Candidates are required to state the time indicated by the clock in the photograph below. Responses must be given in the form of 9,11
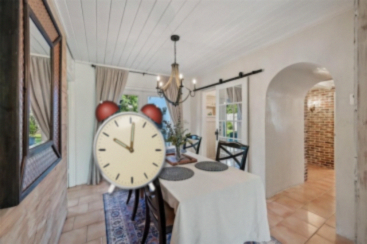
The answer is 10,01
